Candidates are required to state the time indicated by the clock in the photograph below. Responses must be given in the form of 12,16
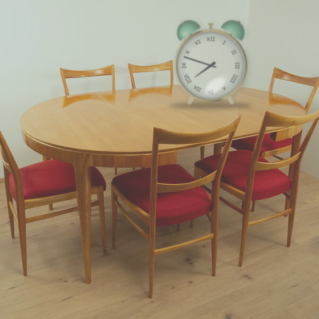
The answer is 7,48
